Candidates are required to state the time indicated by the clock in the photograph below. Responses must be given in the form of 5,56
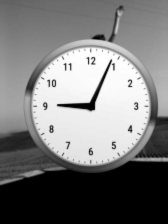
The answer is 9,04
